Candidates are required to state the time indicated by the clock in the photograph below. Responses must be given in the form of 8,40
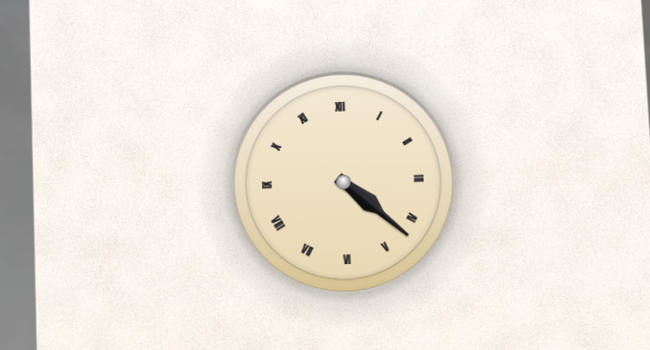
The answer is 4,22
